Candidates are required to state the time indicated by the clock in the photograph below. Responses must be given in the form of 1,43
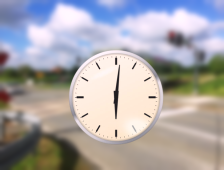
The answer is 6,01
